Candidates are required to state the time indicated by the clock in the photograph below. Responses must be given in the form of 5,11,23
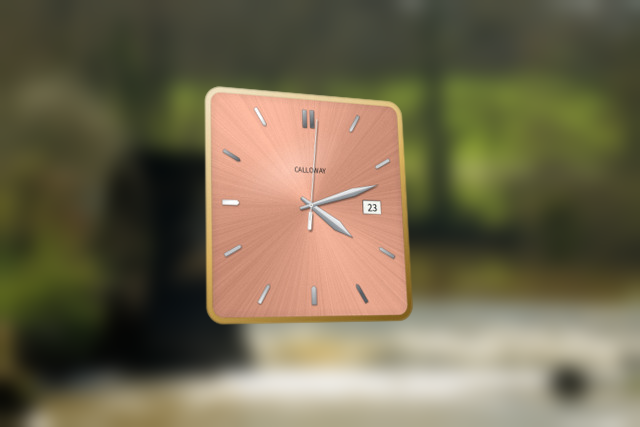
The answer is 4,12,01
